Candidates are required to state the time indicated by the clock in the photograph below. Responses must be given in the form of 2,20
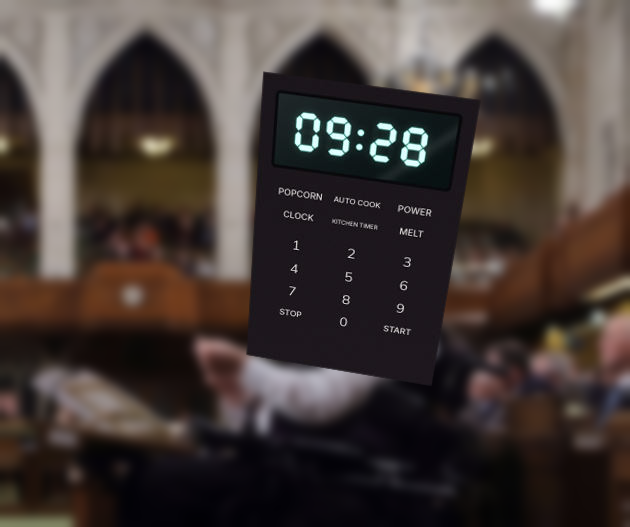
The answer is 9,28
